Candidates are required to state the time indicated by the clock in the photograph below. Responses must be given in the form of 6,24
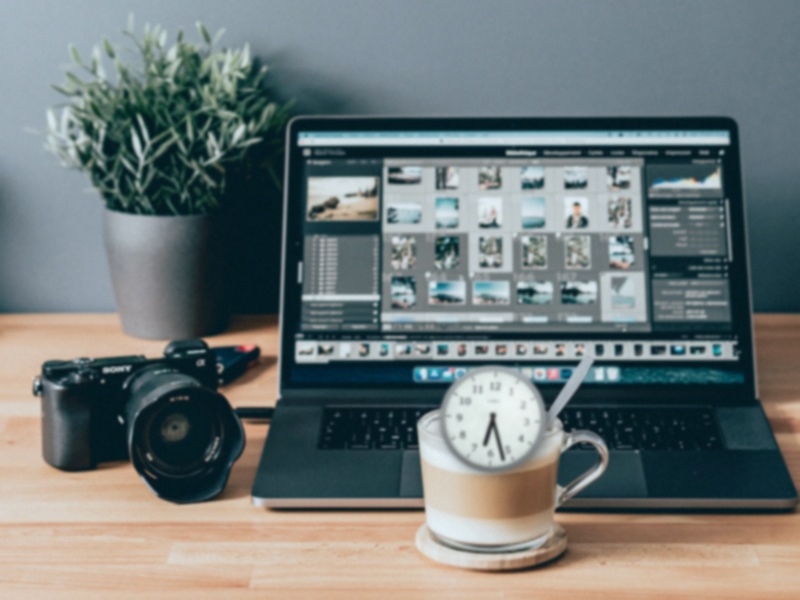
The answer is 6,27
